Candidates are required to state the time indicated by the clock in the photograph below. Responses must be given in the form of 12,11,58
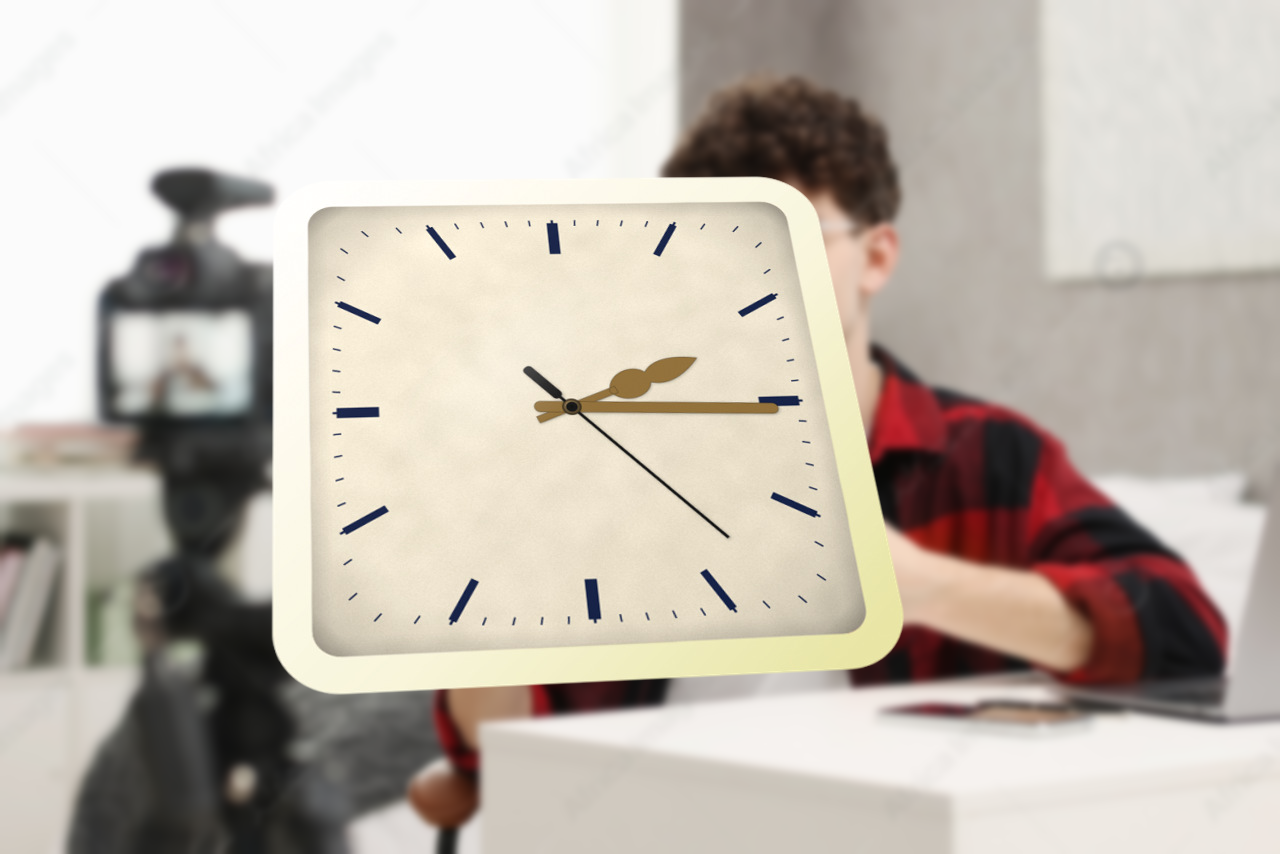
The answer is 2,15,23
